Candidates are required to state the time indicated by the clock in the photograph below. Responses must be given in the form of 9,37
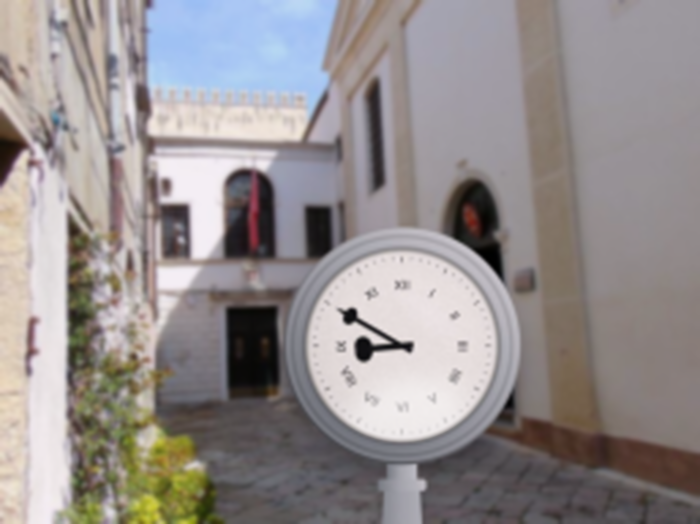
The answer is 8,50
